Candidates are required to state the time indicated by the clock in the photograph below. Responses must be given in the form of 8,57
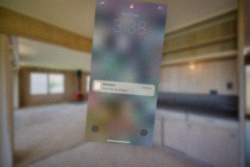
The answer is 3,38
